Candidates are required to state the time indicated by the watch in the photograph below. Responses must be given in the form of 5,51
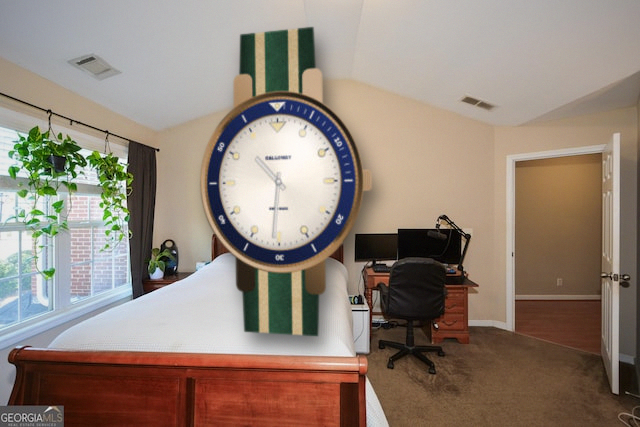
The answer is 10,31
